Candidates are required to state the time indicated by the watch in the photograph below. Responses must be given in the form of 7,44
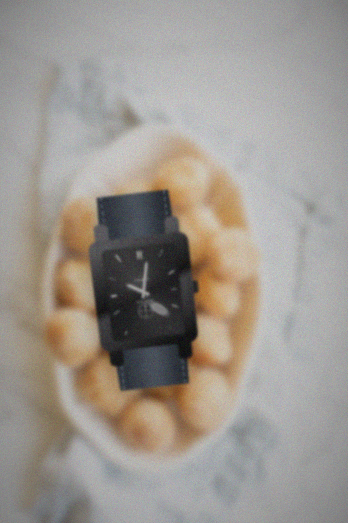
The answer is 10,02
